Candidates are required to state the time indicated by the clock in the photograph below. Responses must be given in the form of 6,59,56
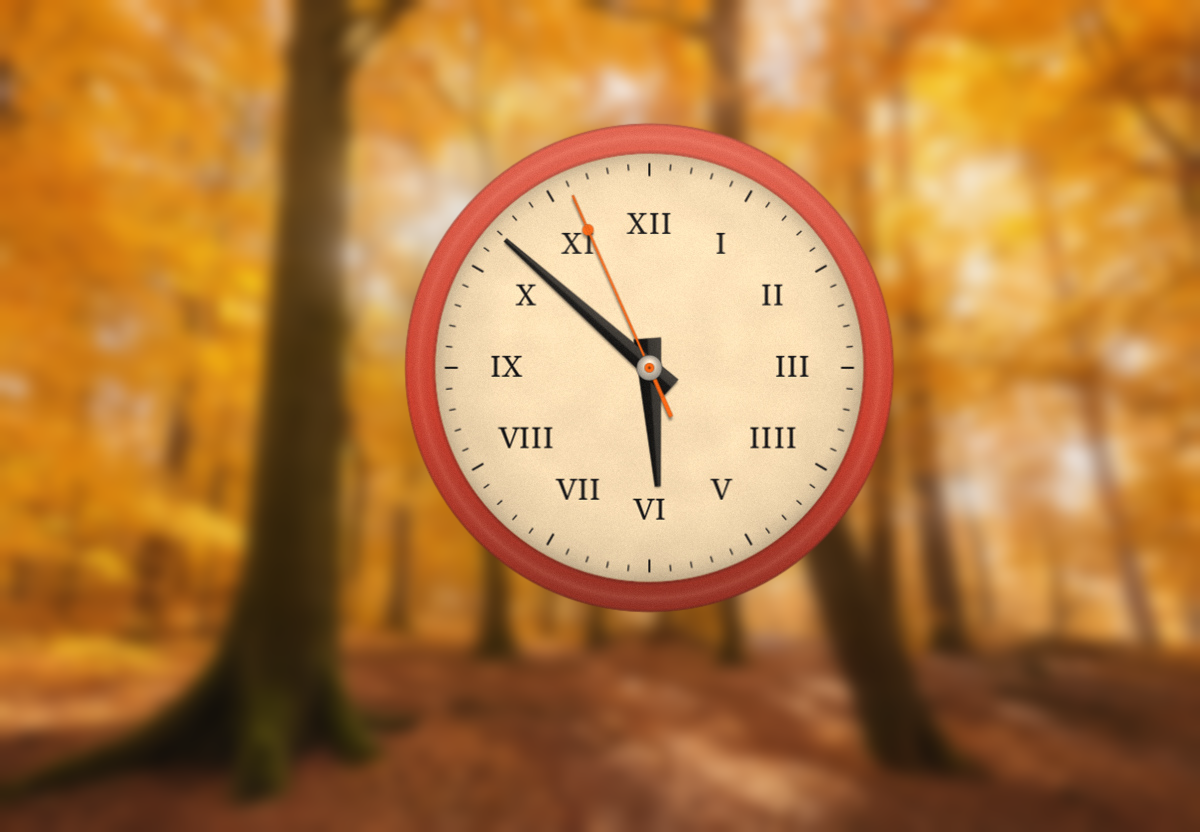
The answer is 5,51,56
